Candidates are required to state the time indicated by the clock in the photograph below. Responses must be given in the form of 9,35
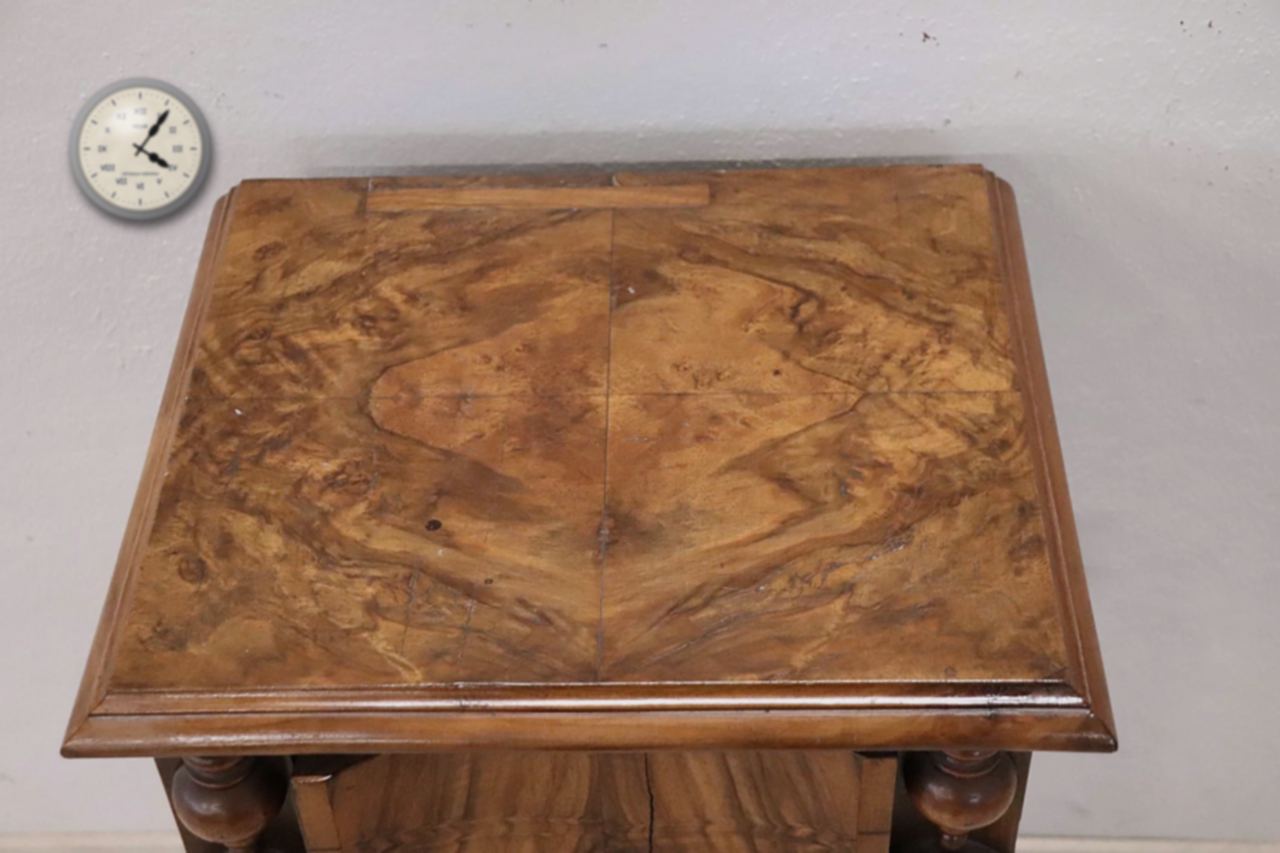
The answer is 4,06
